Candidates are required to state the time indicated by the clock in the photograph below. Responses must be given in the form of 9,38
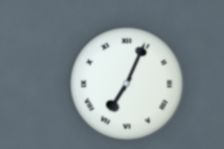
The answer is 7,04
